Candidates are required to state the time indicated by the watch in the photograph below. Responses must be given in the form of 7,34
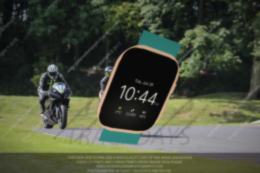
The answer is 10,44
